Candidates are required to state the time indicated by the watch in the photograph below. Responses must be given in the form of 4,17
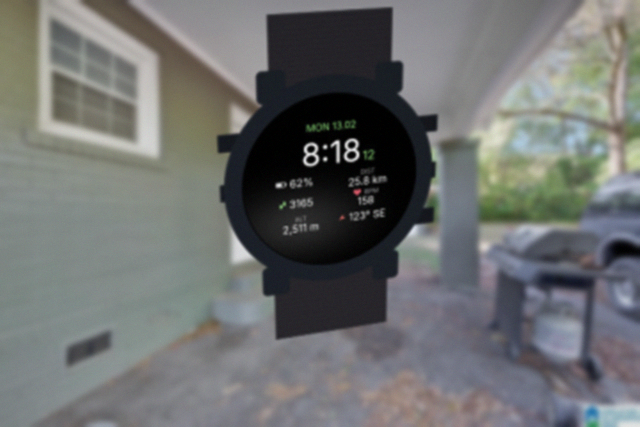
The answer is 8,18
